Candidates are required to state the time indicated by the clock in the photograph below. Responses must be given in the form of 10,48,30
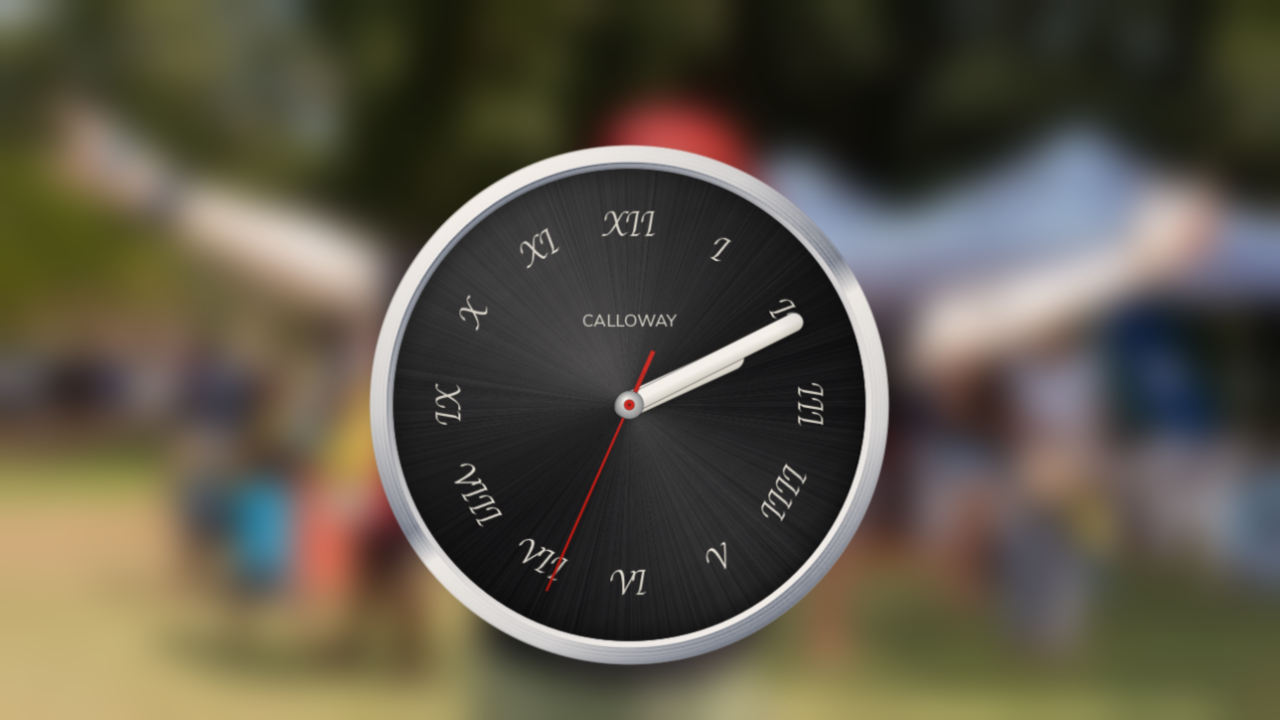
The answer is 2,10,34
